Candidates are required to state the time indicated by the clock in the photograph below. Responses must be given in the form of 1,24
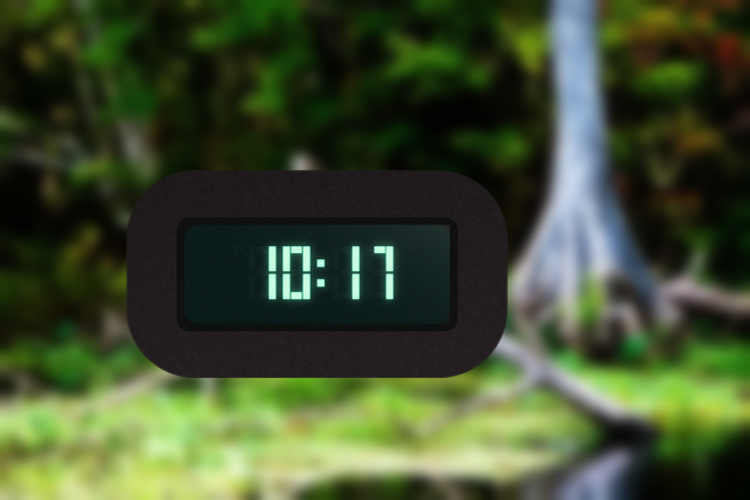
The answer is 10,17
